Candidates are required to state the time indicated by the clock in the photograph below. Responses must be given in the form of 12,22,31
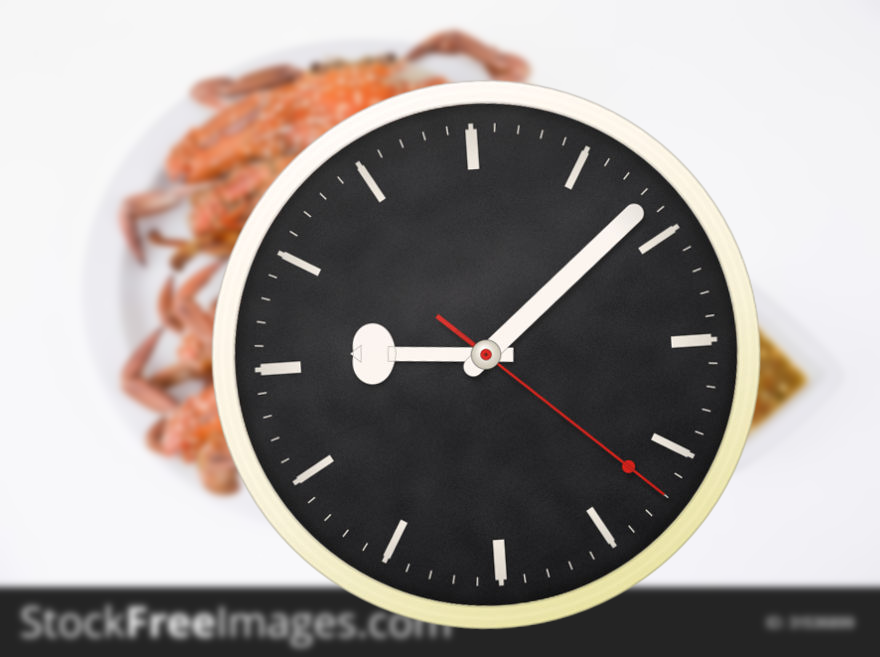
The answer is 9,08,22
